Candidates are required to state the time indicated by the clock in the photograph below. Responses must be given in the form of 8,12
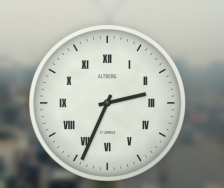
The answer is 2,34
